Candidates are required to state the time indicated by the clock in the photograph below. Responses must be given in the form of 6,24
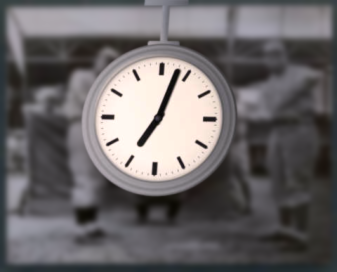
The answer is 7,03
